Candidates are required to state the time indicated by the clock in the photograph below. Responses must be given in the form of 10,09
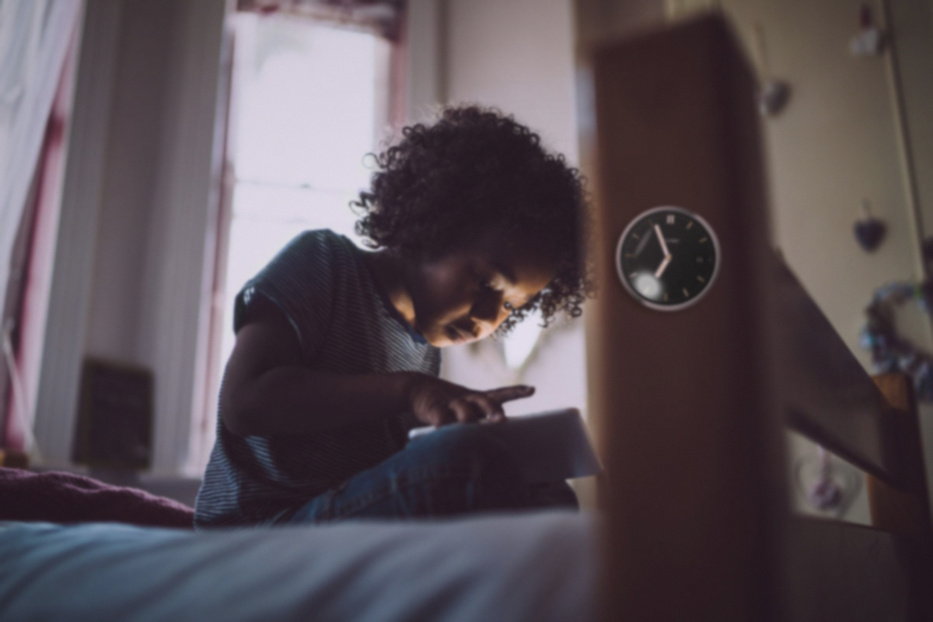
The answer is 6,56
